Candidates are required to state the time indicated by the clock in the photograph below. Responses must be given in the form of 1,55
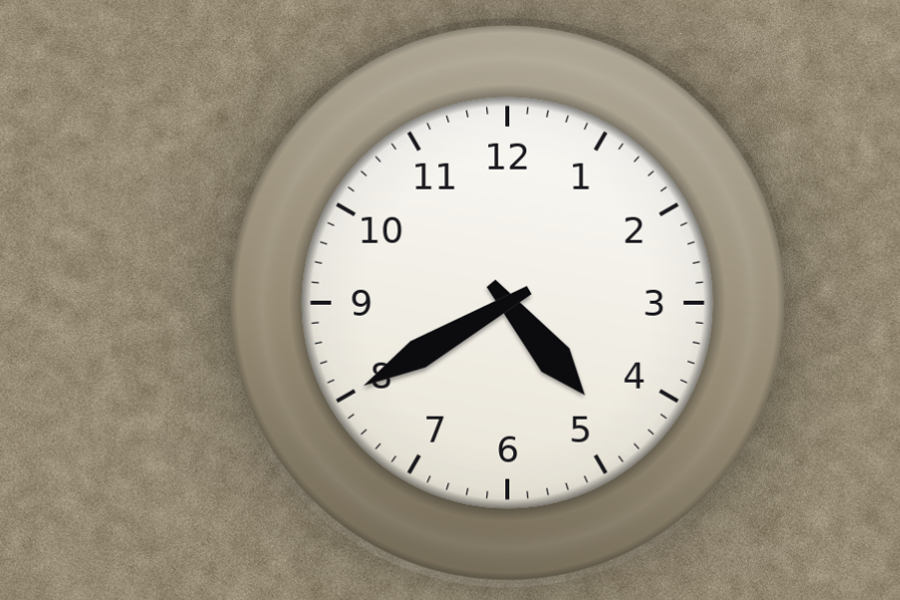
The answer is 4,40
